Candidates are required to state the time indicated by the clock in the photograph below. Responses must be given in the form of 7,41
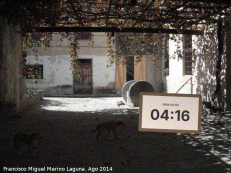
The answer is 4,16
